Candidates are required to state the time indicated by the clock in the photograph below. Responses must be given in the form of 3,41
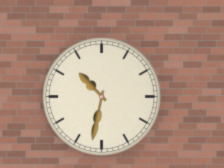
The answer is 10,32
